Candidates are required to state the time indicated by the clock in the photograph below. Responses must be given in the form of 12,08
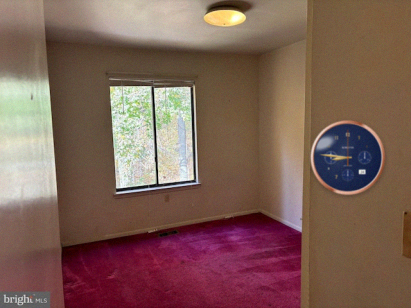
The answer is 8,46
